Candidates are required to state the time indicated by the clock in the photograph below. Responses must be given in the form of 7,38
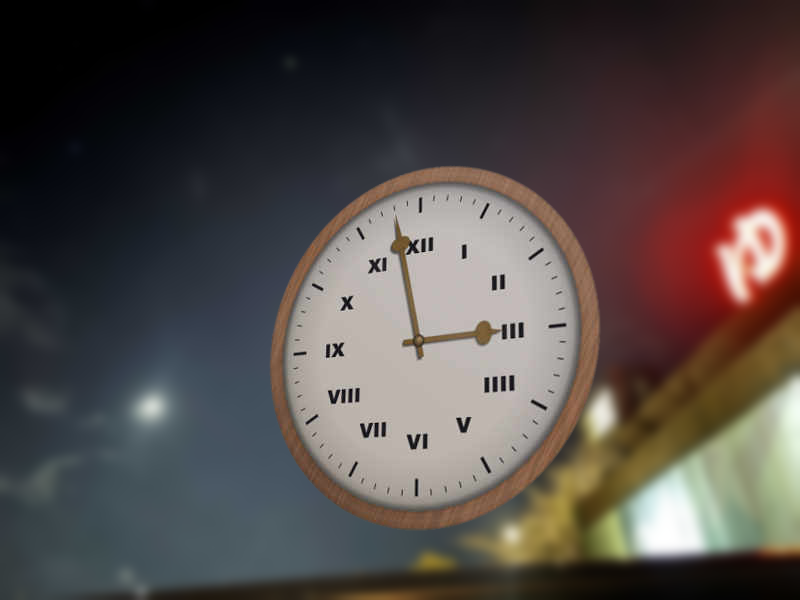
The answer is 2,58
